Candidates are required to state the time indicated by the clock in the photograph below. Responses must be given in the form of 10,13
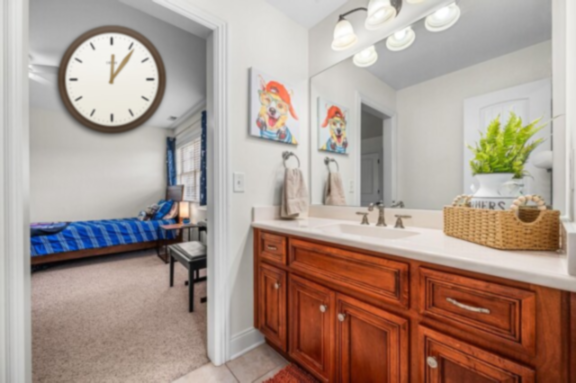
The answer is 12,06
